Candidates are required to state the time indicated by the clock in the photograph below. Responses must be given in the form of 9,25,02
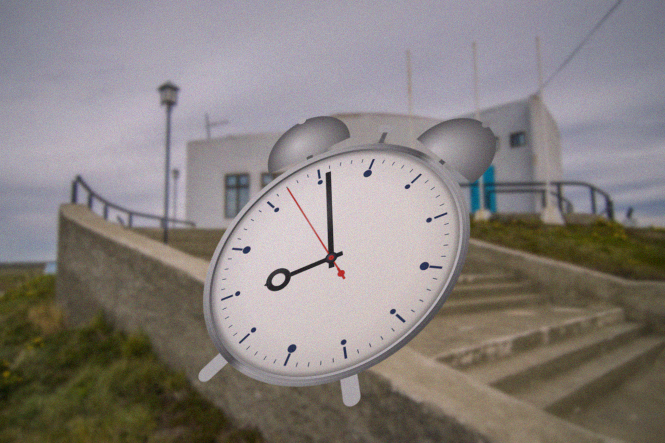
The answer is 7,55,52
